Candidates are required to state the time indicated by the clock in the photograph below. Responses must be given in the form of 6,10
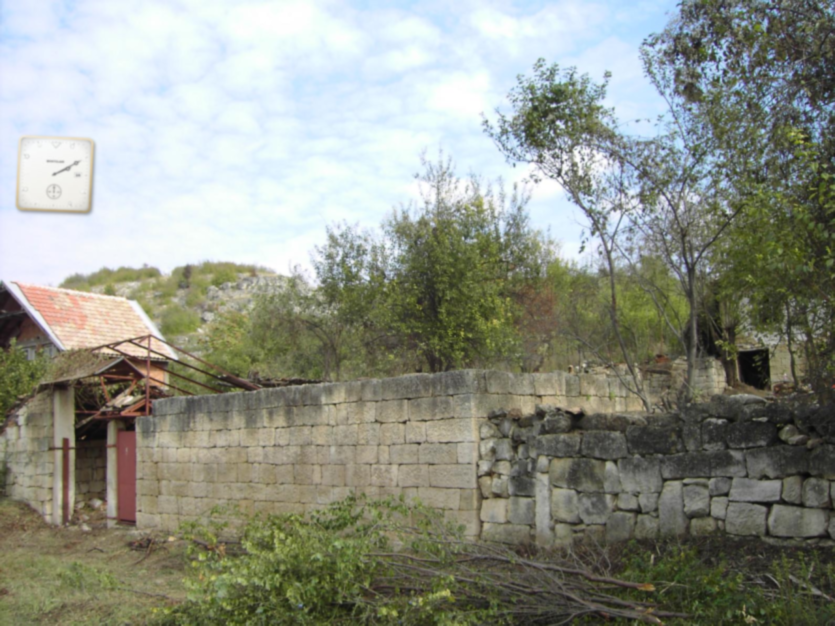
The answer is 2,10
